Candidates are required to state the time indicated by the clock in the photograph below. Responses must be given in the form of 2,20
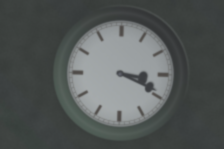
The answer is 3,19
